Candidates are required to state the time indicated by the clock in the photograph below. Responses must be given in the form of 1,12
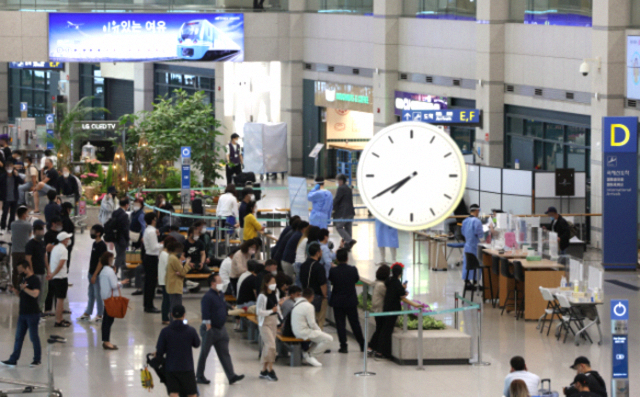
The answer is 7,40
